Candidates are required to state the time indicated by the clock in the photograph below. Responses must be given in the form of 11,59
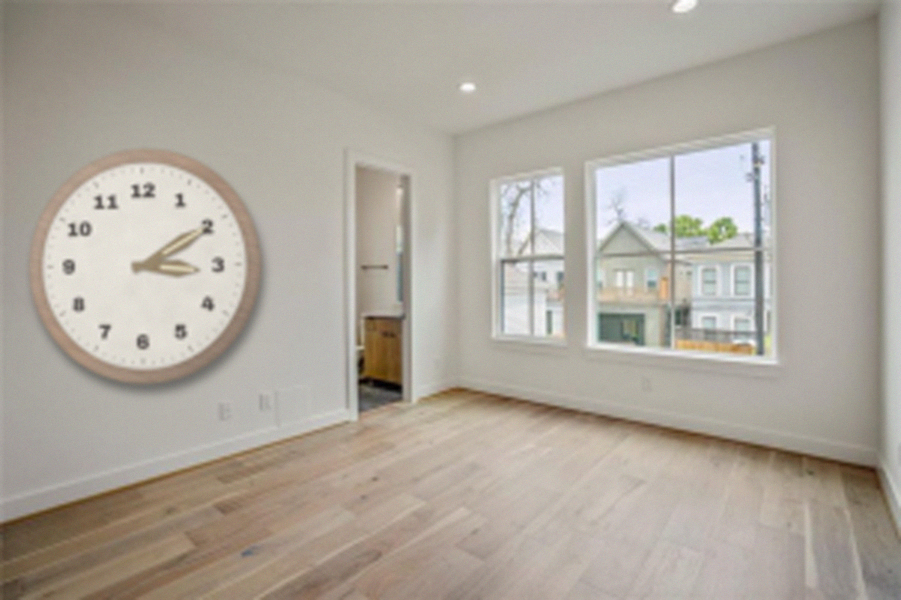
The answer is 3,10
